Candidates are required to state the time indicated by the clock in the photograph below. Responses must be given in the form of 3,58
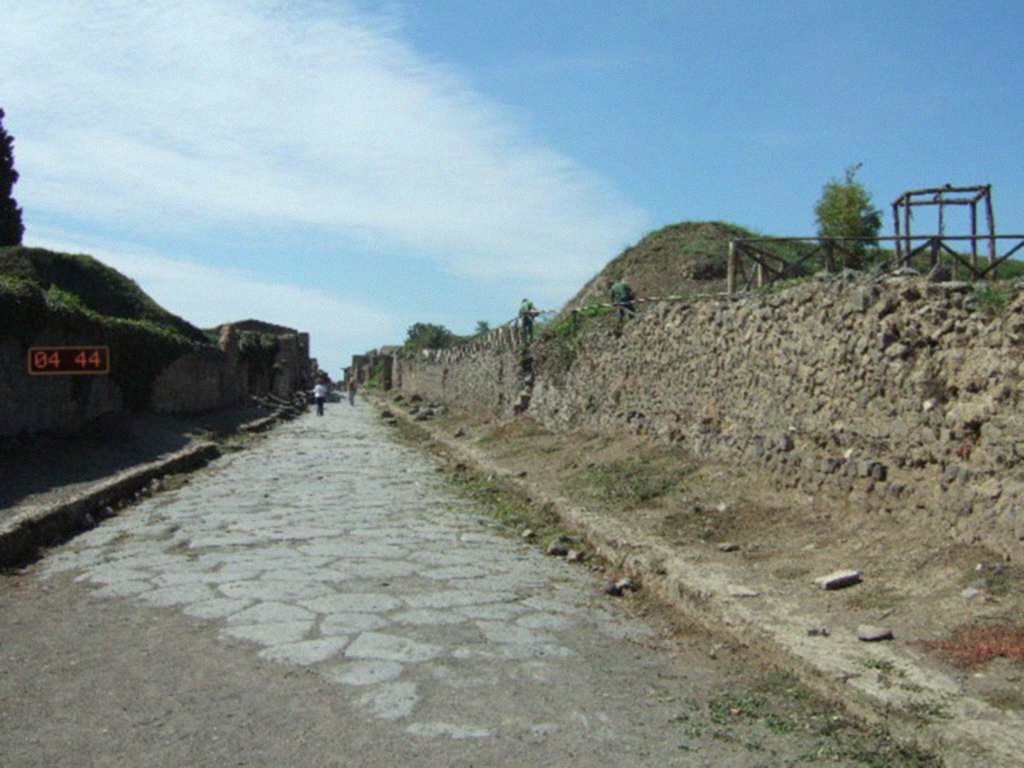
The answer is 4,44
